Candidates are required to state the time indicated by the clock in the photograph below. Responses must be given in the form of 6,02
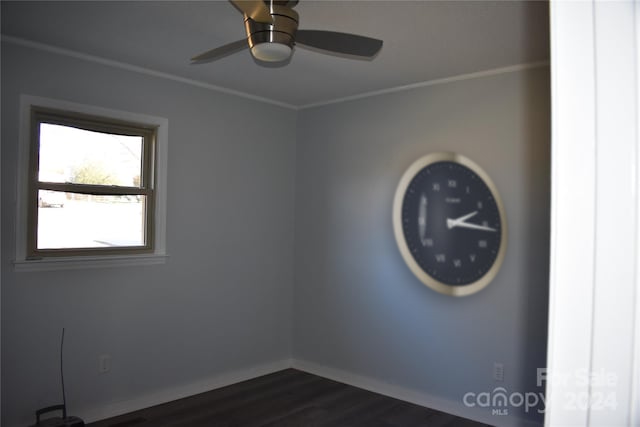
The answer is 2,16
